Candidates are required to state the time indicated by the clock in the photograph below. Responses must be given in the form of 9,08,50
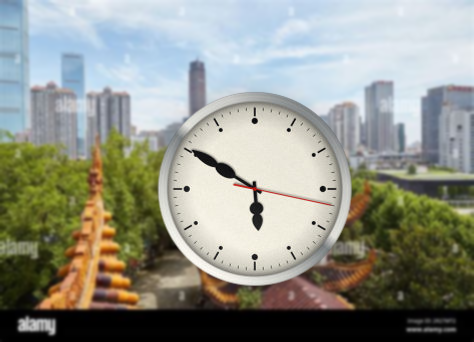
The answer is 5,50,17
